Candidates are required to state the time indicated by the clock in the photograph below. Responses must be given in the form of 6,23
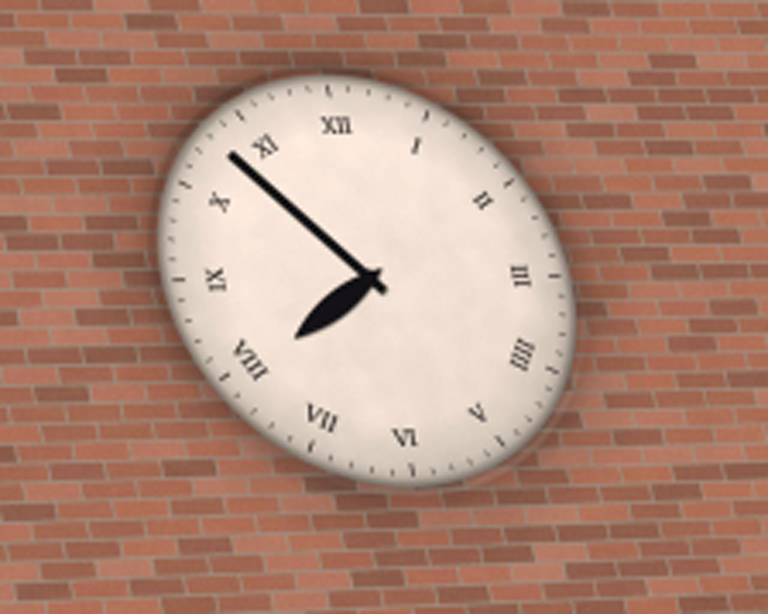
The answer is 7,53
